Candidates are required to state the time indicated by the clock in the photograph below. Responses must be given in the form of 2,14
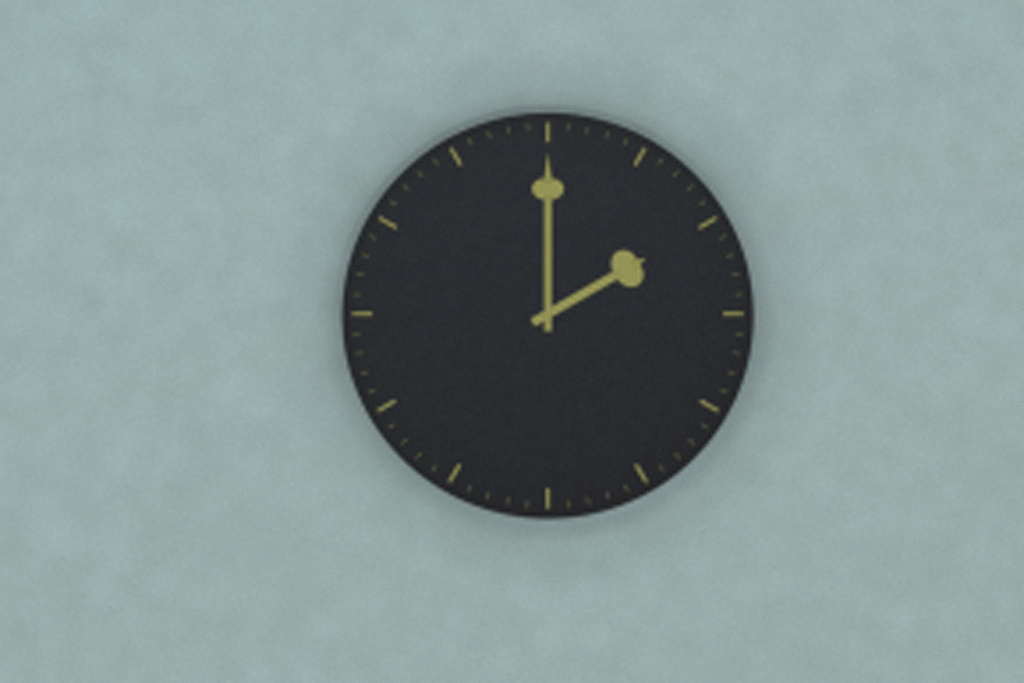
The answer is 2,00
